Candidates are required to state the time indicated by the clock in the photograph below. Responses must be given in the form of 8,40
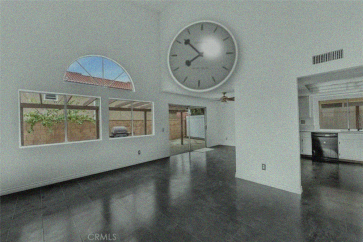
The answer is 7,52
